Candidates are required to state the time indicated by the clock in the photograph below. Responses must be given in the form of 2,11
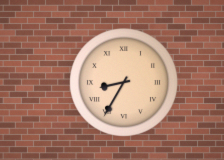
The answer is 8,35
